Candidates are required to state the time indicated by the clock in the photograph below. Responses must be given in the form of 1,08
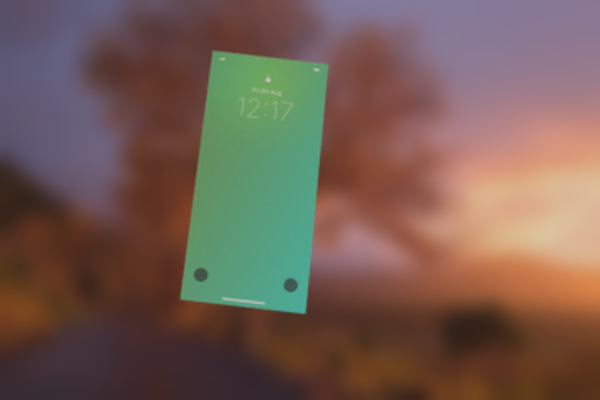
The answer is 12,17
